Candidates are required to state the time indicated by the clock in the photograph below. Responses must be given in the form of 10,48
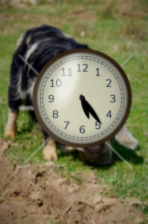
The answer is 5,24
